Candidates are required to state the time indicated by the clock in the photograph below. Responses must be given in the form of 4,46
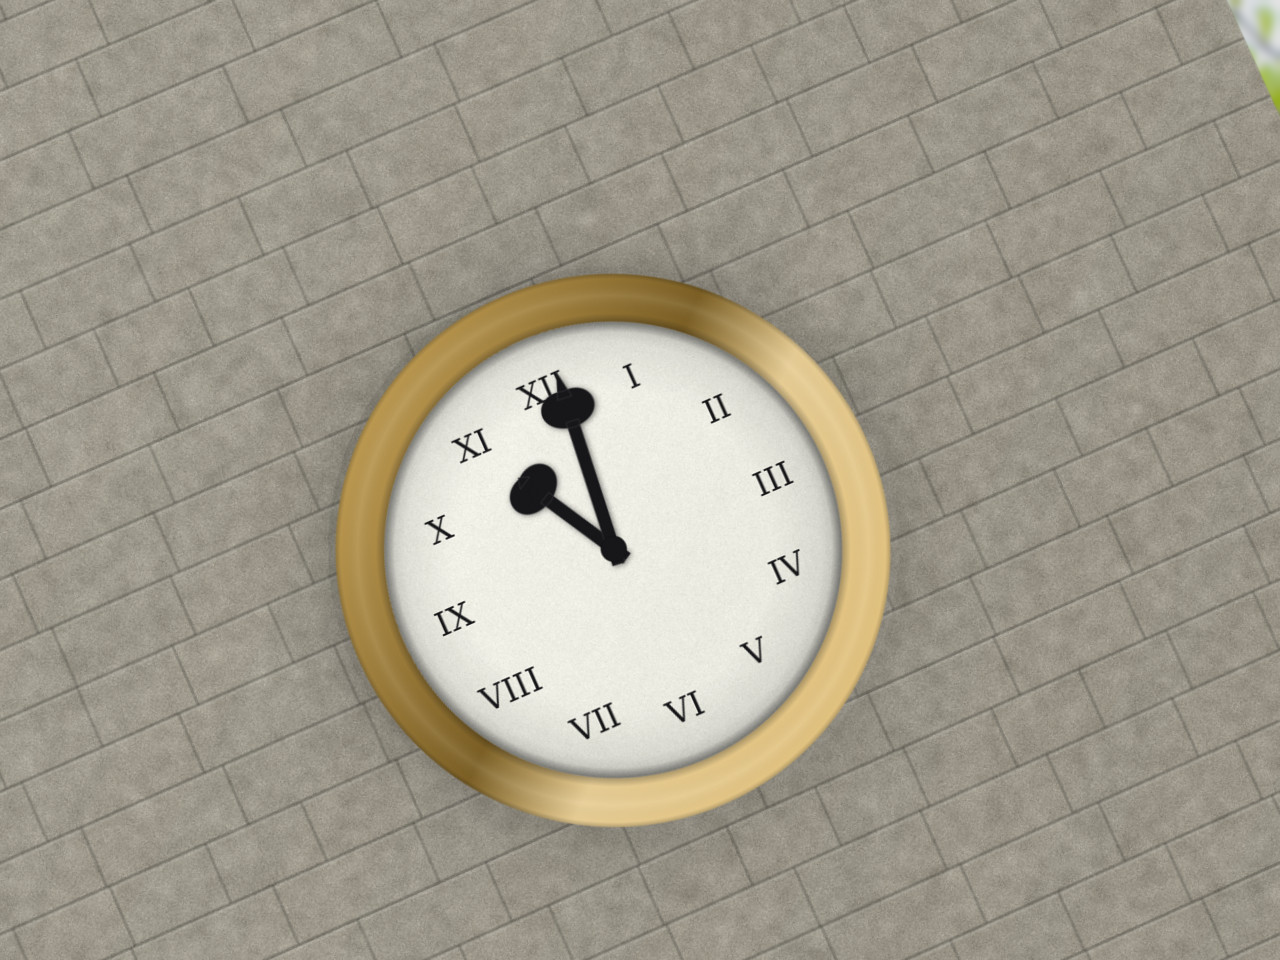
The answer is 11,01
